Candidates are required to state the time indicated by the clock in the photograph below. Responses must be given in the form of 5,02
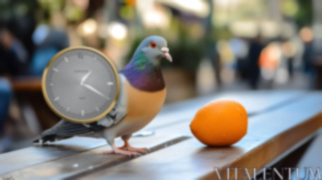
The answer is 1,20
